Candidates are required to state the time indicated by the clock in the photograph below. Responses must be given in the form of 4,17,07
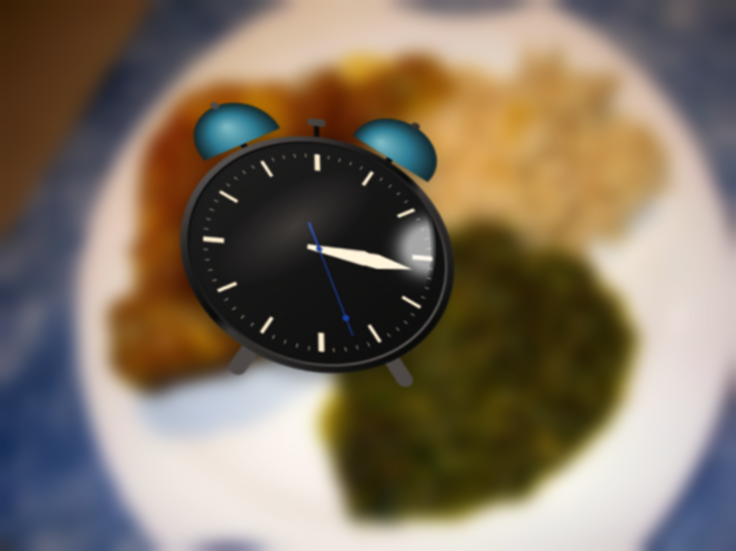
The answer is 3,16,27
